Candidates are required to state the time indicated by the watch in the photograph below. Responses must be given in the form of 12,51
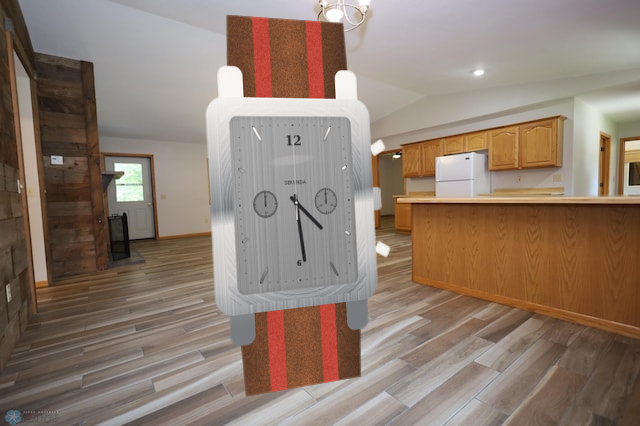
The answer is 4,29
